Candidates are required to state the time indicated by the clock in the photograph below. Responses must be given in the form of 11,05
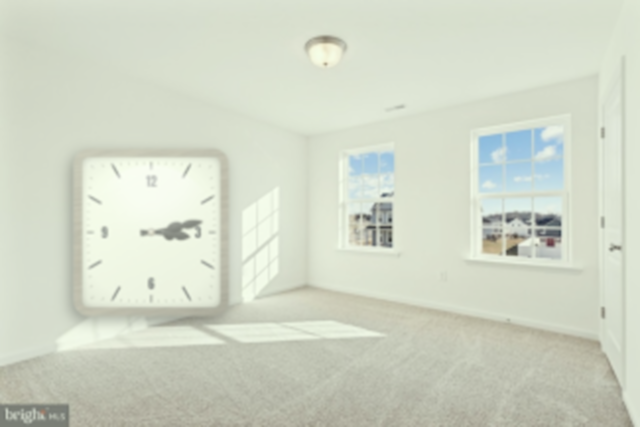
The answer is 3,13
